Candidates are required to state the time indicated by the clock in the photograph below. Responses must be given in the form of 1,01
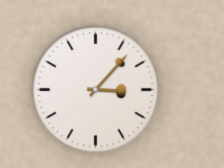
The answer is 3,07
